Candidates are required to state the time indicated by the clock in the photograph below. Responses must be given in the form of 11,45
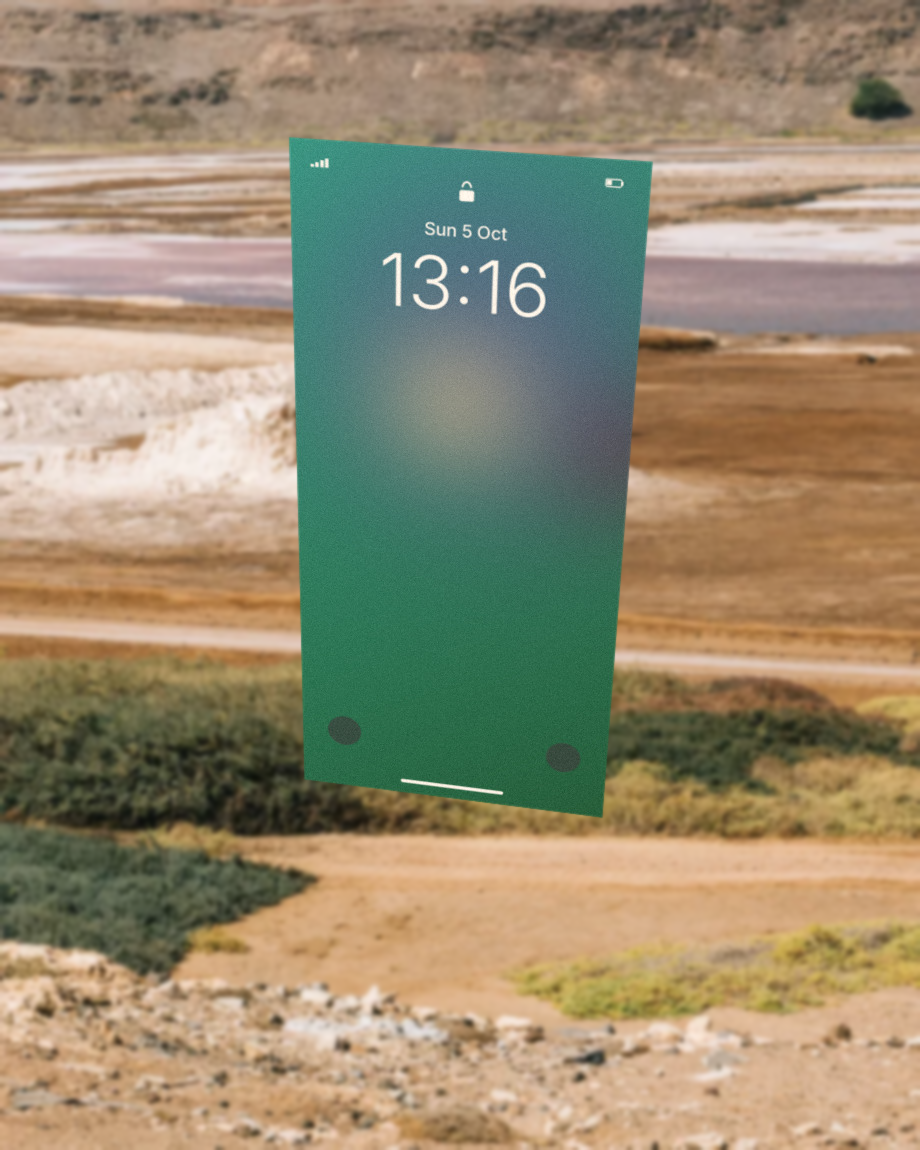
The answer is 13,16
